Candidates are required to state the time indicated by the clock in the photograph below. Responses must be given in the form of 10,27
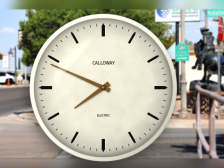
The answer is 7,49
